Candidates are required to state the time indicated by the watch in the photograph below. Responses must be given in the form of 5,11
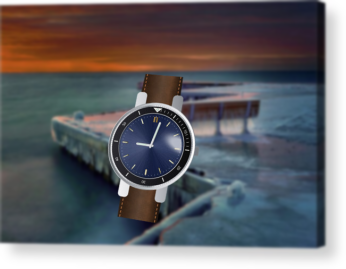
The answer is 9,02
